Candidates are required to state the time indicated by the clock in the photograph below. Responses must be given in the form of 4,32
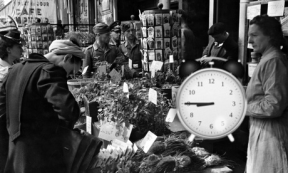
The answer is 8,45
